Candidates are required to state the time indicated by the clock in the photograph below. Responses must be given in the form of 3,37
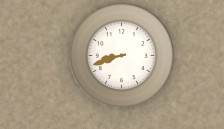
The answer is 8,42
